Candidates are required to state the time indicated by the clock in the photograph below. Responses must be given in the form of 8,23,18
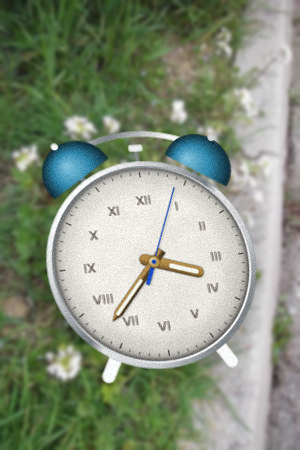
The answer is 3,37,04
